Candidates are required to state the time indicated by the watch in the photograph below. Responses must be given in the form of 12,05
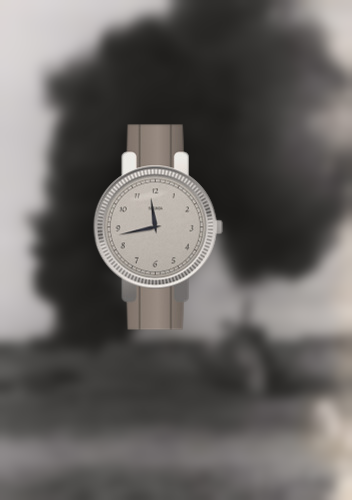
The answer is 11,43
